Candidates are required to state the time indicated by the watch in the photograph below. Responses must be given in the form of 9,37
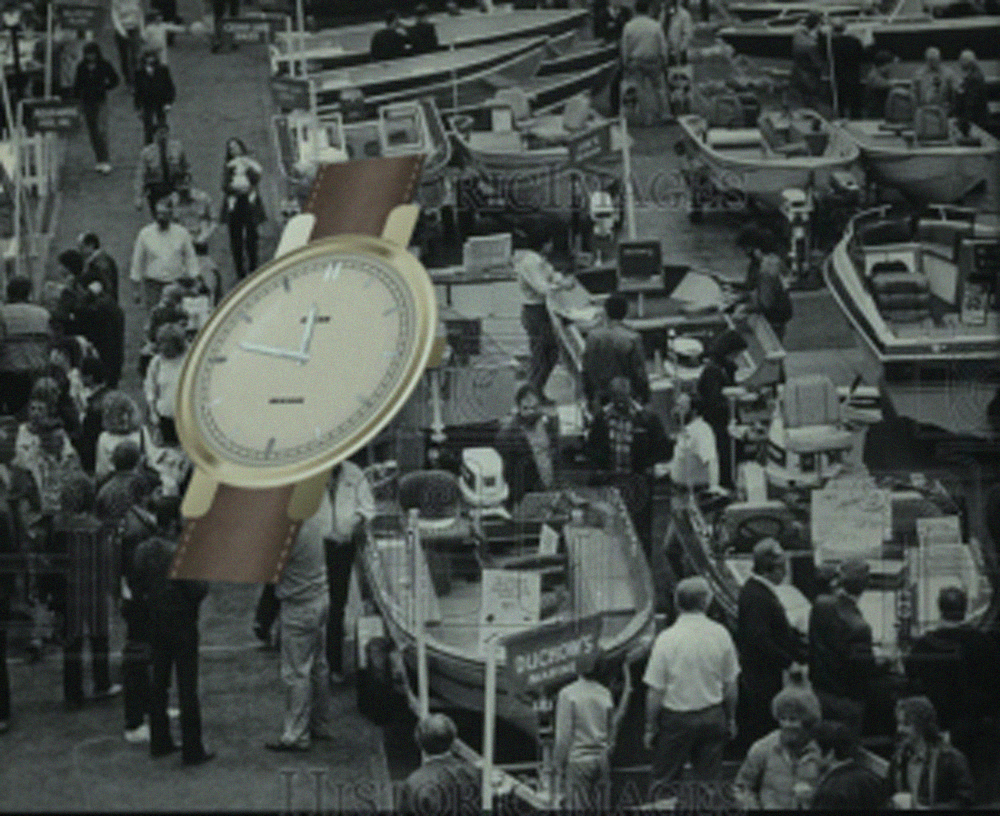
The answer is 11,47
